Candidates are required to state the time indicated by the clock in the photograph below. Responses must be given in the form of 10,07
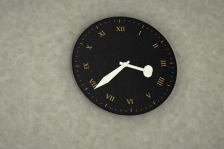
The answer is 3,39
